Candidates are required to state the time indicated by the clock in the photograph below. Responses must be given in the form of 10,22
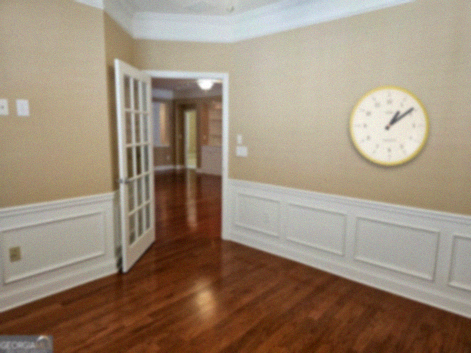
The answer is 1,09
